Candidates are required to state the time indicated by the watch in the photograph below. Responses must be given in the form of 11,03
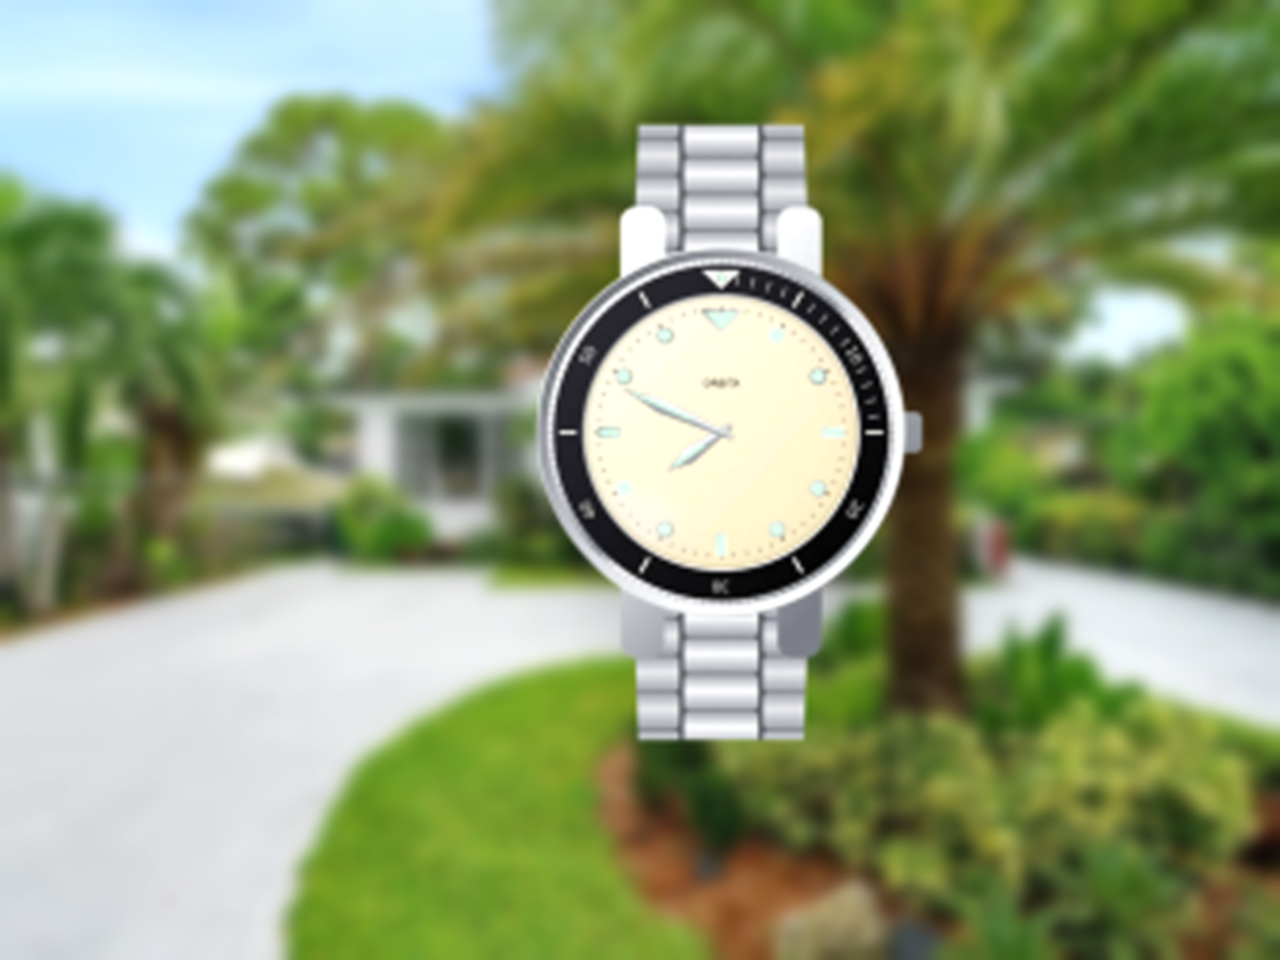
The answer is 7,49
